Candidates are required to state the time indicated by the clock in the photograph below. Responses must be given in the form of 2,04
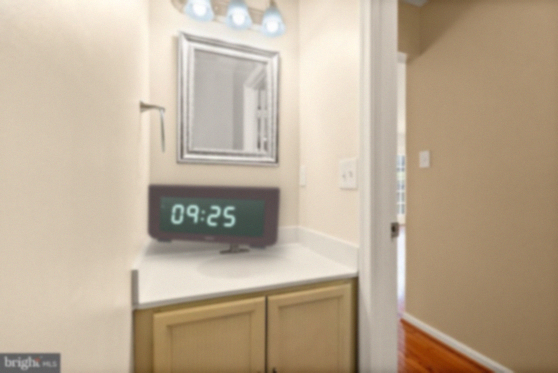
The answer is 9,25
